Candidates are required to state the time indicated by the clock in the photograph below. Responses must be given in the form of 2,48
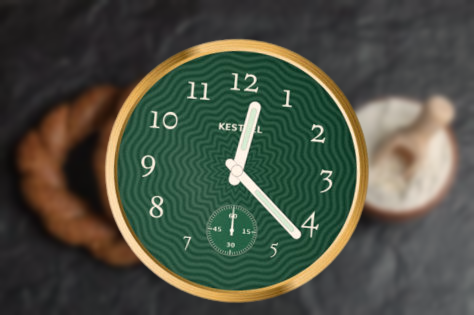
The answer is 12,22
